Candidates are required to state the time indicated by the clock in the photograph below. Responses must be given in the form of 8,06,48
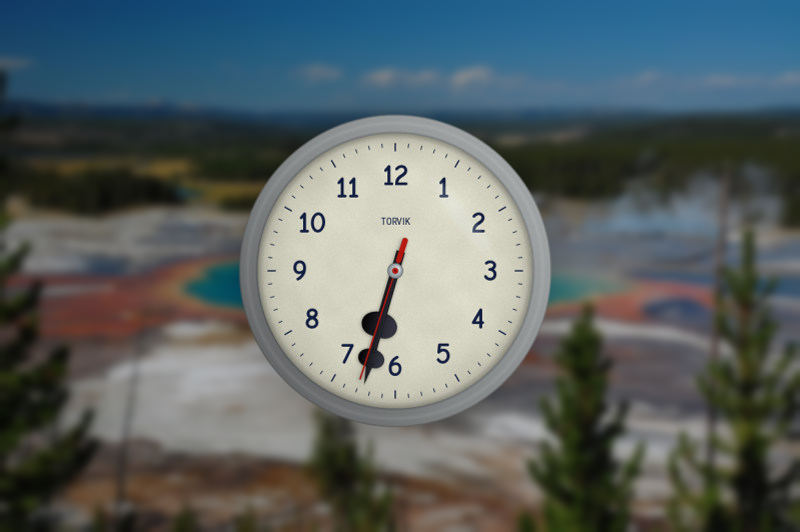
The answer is 6,32,33
